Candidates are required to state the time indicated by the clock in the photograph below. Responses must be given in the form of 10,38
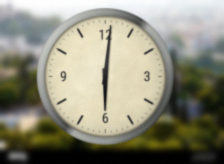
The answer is 6,01
